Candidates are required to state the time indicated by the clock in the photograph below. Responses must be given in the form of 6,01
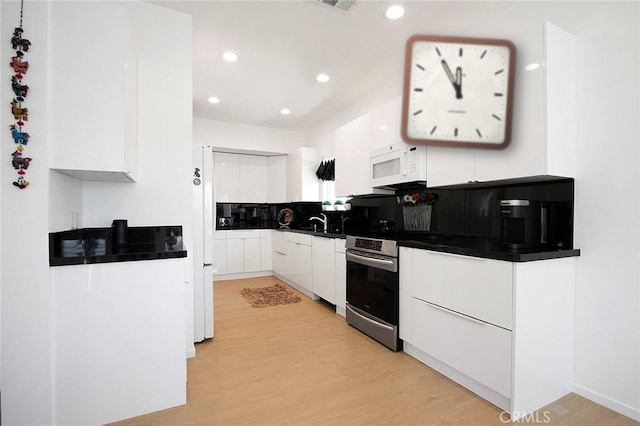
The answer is 11,55
